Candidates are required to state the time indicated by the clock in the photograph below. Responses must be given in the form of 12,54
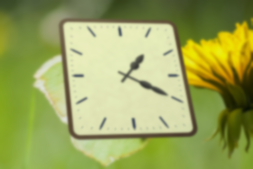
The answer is 1,20
